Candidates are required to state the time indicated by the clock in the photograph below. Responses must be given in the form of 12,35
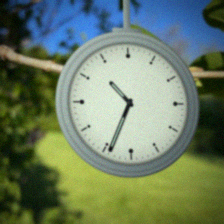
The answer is 10,34
